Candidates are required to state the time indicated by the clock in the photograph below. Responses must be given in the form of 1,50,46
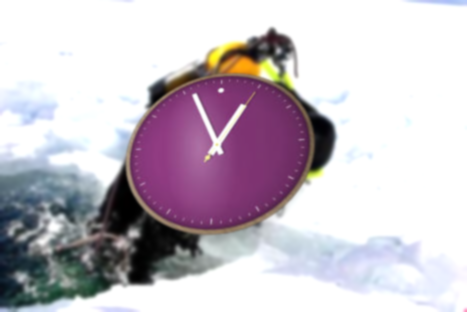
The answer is 12,56,05
